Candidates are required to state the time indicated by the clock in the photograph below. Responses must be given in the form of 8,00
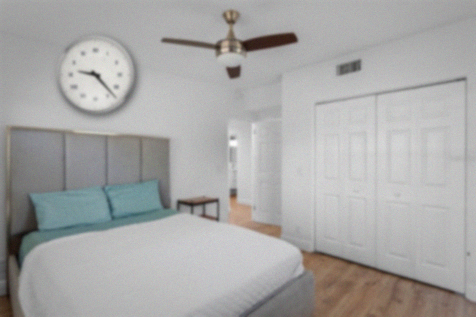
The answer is 9,23
